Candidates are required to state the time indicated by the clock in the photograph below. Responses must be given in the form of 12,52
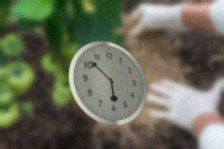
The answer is 5,52
